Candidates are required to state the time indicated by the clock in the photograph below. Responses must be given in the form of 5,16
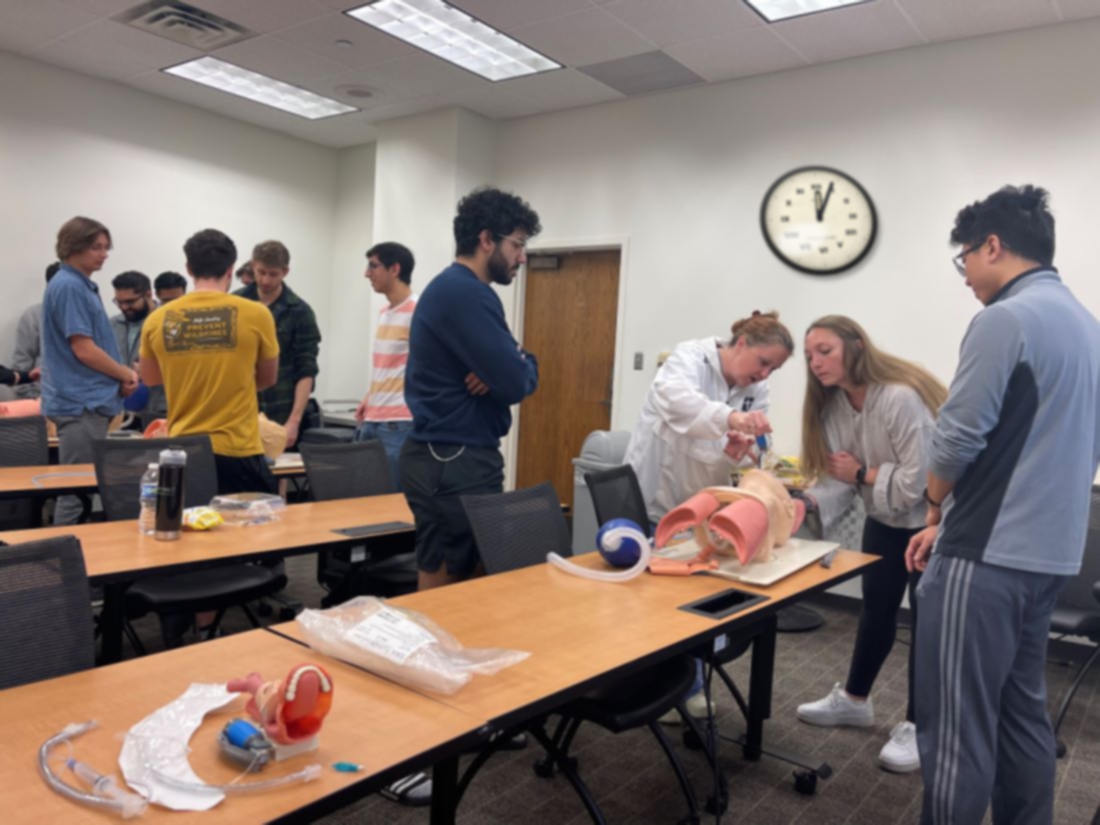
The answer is 12,04
